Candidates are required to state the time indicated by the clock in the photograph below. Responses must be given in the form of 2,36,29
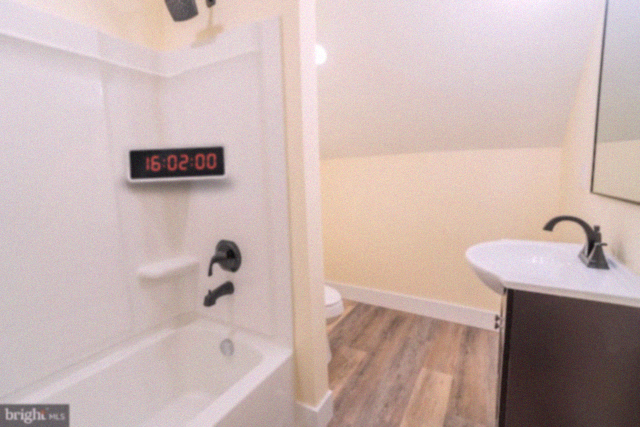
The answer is 16,02,00
